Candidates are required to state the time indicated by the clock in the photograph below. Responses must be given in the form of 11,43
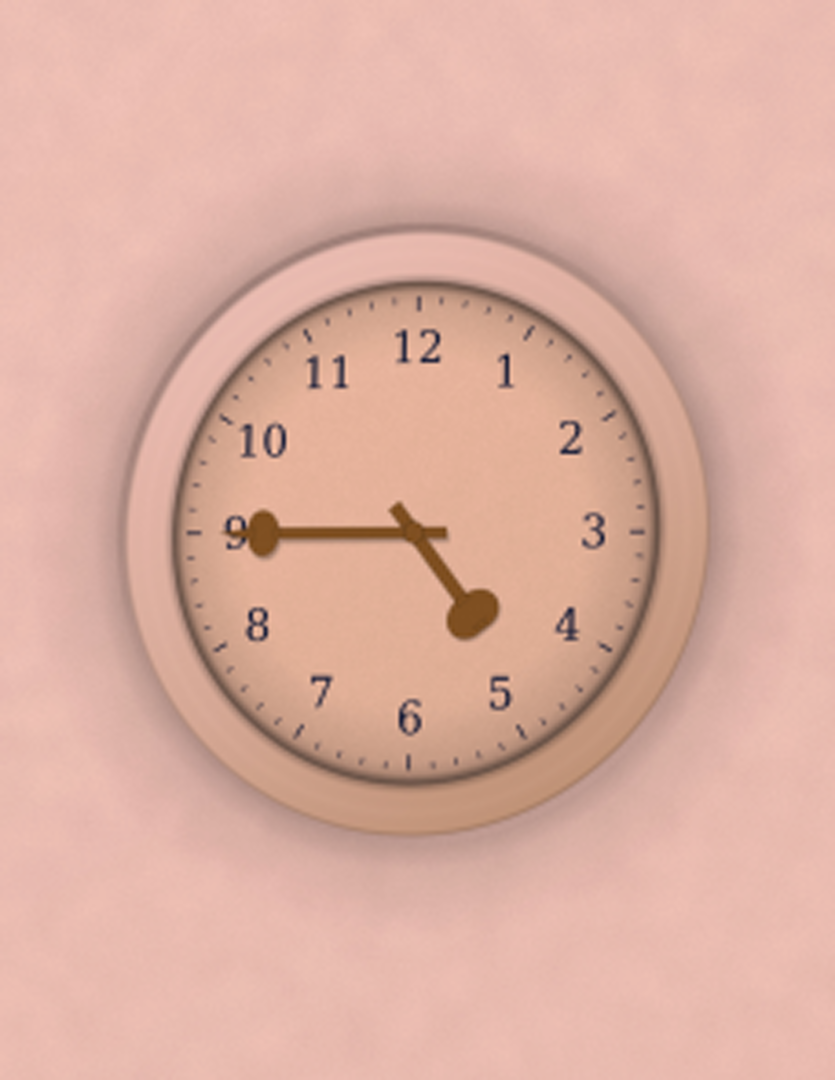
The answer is 4,45
